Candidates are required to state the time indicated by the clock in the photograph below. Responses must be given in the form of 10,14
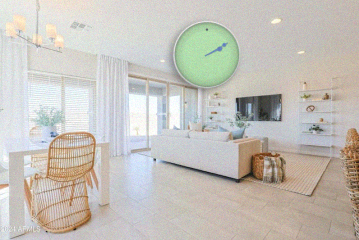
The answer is 2,10
